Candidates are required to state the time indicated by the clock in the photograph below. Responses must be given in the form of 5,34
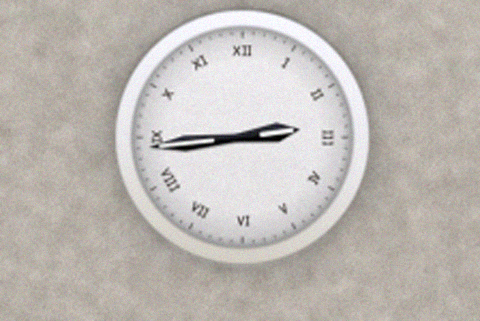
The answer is 2,44
